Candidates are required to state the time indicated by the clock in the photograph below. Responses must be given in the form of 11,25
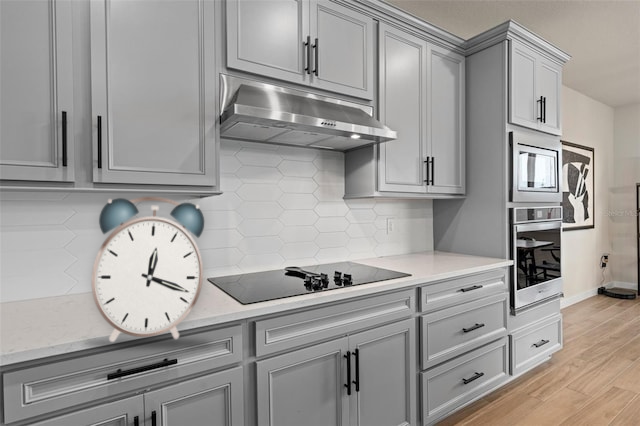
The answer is 12,18
